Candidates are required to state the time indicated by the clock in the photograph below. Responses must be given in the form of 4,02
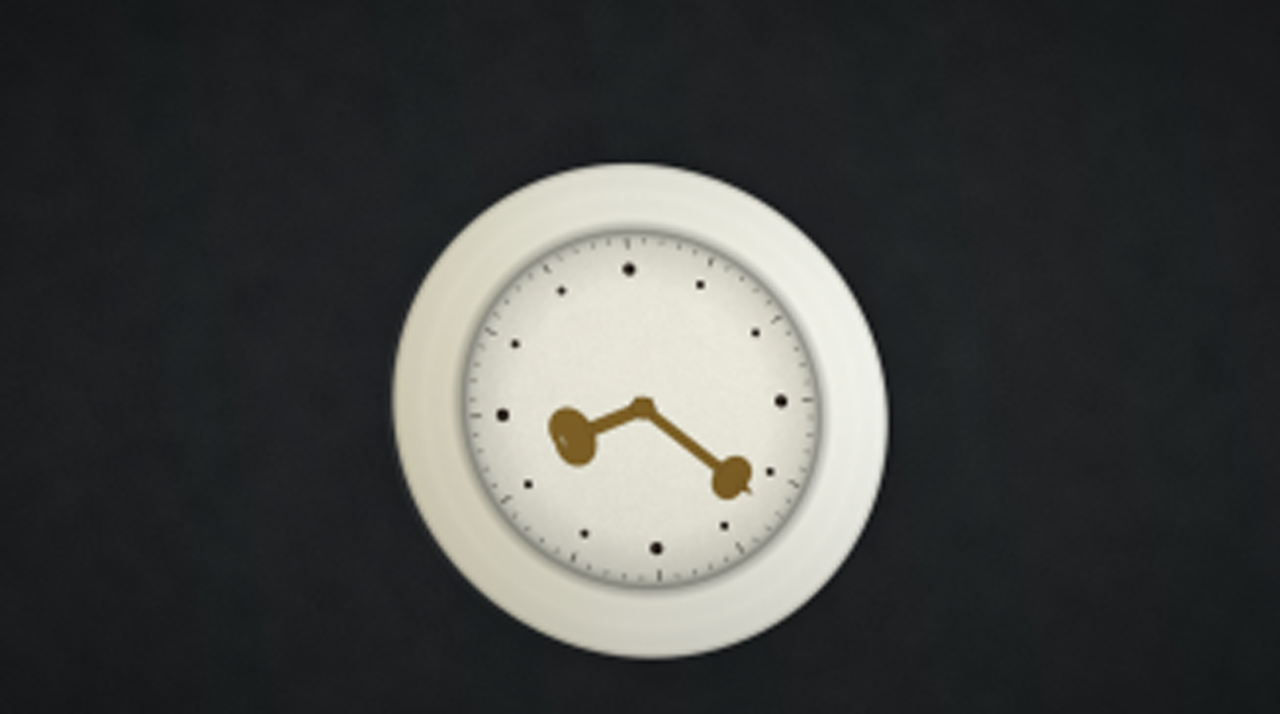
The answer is 8,22
